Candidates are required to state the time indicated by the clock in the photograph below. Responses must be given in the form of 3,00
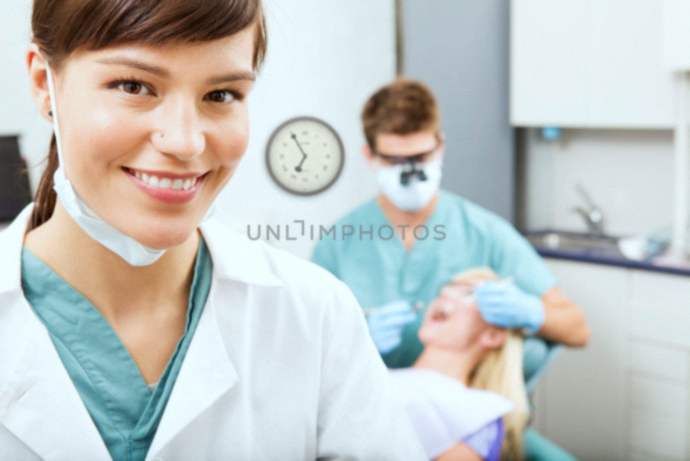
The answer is 6,55
